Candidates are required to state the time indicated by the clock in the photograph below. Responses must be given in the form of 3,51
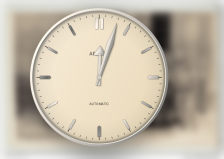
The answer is 12,03
